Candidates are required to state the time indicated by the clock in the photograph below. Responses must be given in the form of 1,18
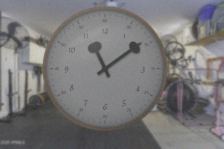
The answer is 11,09
